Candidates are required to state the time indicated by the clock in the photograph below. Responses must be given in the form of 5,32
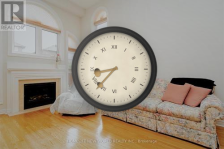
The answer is 8,37
